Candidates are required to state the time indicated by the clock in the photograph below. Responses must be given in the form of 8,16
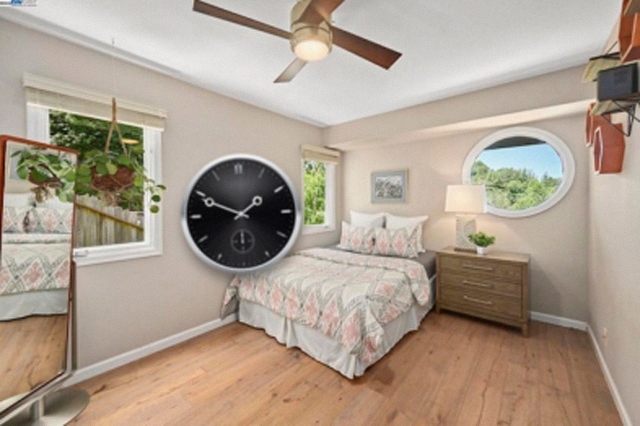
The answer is 1,49
